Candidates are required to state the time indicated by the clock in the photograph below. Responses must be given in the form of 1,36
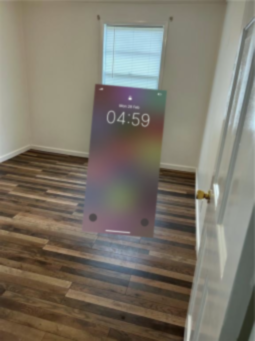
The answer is 4,59
